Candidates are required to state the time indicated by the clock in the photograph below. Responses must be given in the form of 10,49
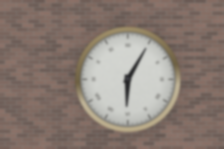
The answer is 6,05
